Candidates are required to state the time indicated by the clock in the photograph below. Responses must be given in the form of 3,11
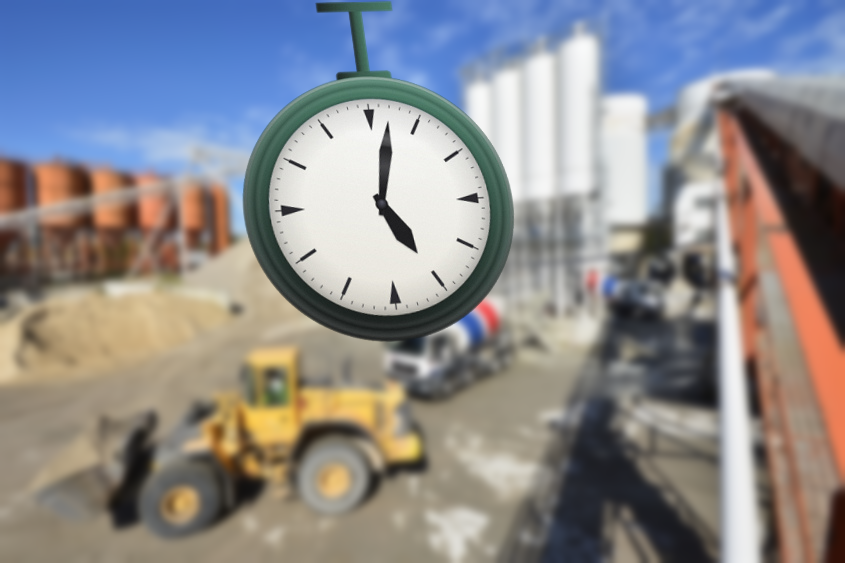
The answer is 5,02
